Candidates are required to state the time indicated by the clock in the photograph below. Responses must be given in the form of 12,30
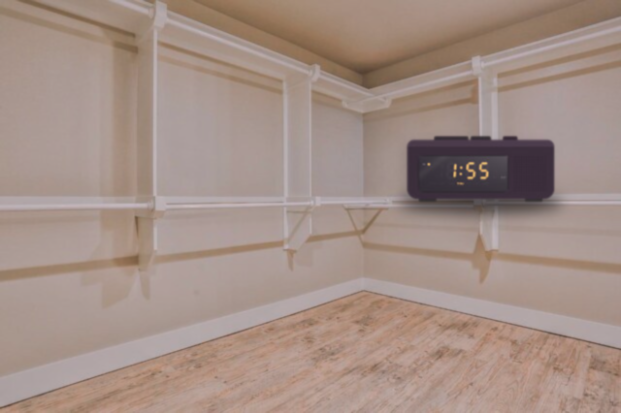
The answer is 1,55
